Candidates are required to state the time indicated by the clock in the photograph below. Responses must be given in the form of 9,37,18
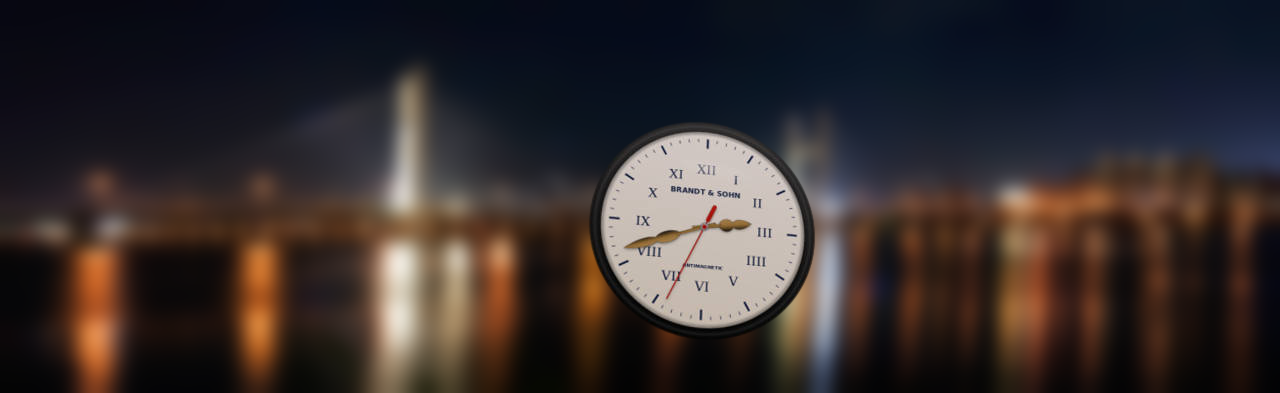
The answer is 2,41,34
